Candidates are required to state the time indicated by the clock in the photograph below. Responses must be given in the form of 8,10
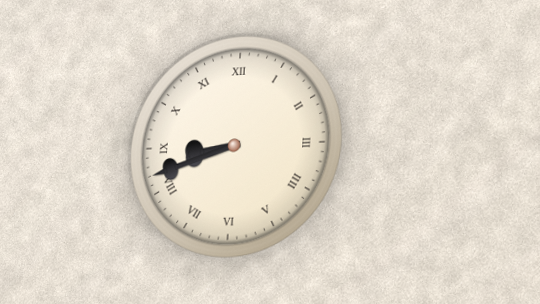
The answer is 8,42
